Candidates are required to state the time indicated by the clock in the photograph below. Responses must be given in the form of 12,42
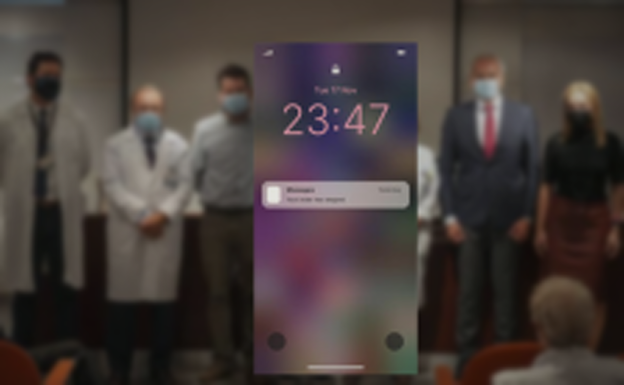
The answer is 23,47
